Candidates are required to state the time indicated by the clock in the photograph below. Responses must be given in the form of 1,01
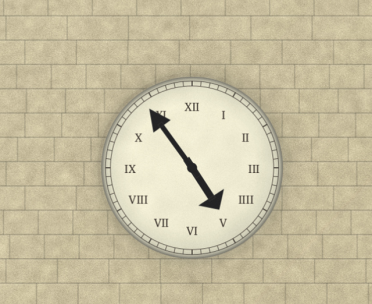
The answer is 4,54
